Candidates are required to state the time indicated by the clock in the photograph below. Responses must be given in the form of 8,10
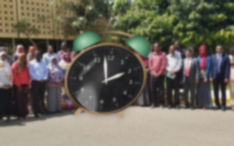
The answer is 1,58
